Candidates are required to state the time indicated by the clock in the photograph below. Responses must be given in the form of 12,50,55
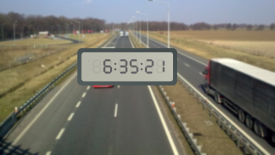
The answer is 6,35,21
